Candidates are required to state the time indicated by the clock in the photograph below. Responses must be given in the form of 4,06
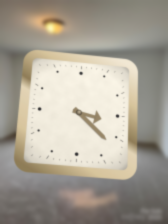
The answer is 3,22
